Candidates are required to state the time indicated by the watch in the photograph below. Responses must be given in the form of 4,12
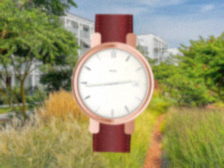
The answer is 2,44
